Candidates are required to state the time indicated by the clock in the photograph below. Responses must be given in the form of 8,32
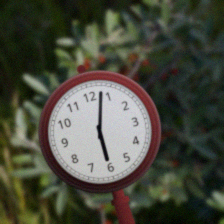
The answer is 6,03
